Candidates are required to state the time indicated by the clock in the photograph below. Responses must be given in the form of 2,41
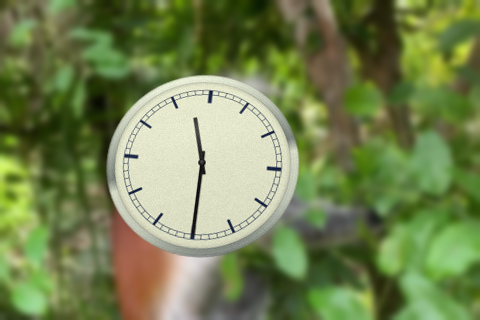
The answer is 11,30
